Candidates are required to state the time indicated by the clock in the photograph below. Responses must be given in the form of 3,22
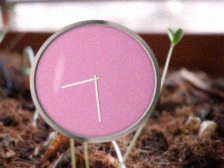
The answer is 8,29
